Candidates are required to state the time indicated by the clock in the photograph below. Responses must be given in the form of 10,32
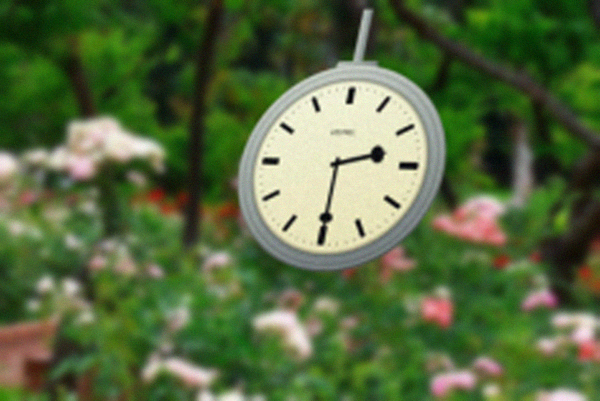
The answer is 2,30
